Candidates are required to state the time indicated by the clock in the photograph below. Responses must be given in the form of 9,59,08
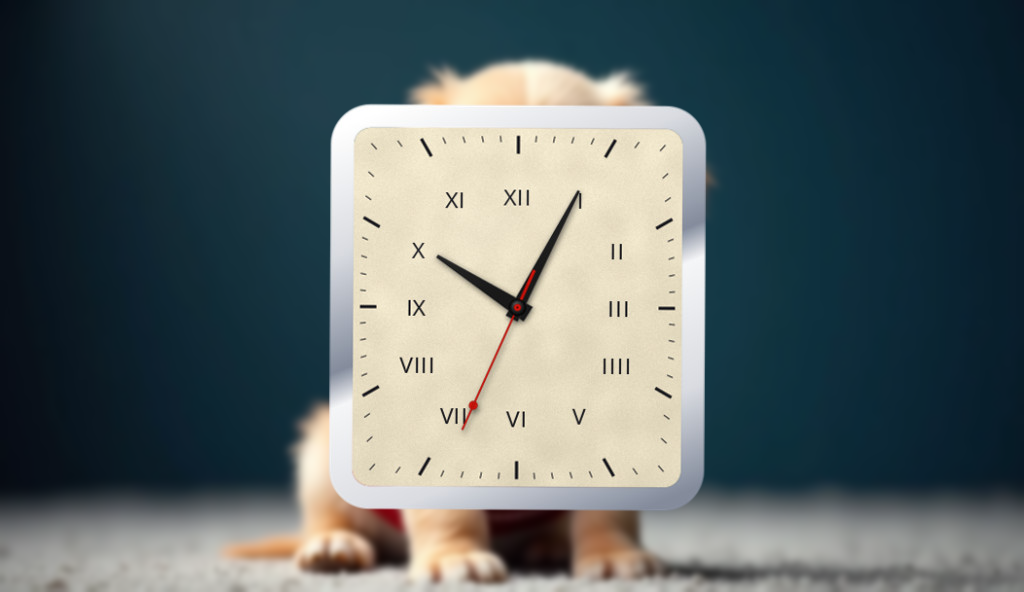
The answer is 10,04,34
